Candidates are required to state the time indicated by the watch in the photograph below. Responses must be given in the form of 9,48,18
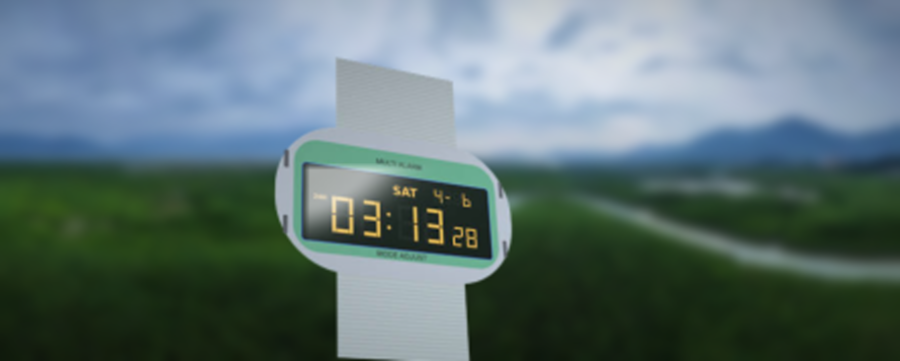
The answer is 3,13,28
